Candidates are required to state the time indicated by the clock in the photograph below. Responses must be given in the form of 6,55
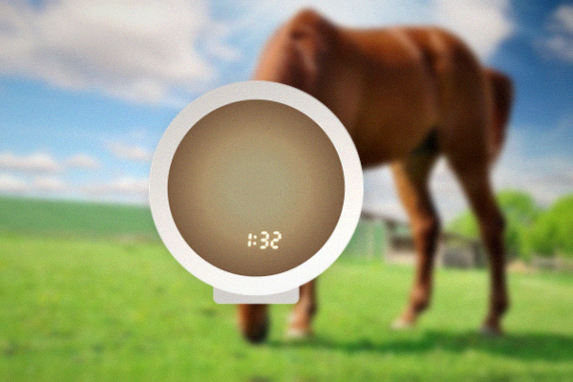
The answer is 1,32
